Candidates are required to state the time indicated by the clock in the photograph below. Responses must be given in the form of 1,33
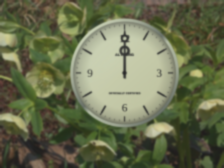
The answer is 12,00
